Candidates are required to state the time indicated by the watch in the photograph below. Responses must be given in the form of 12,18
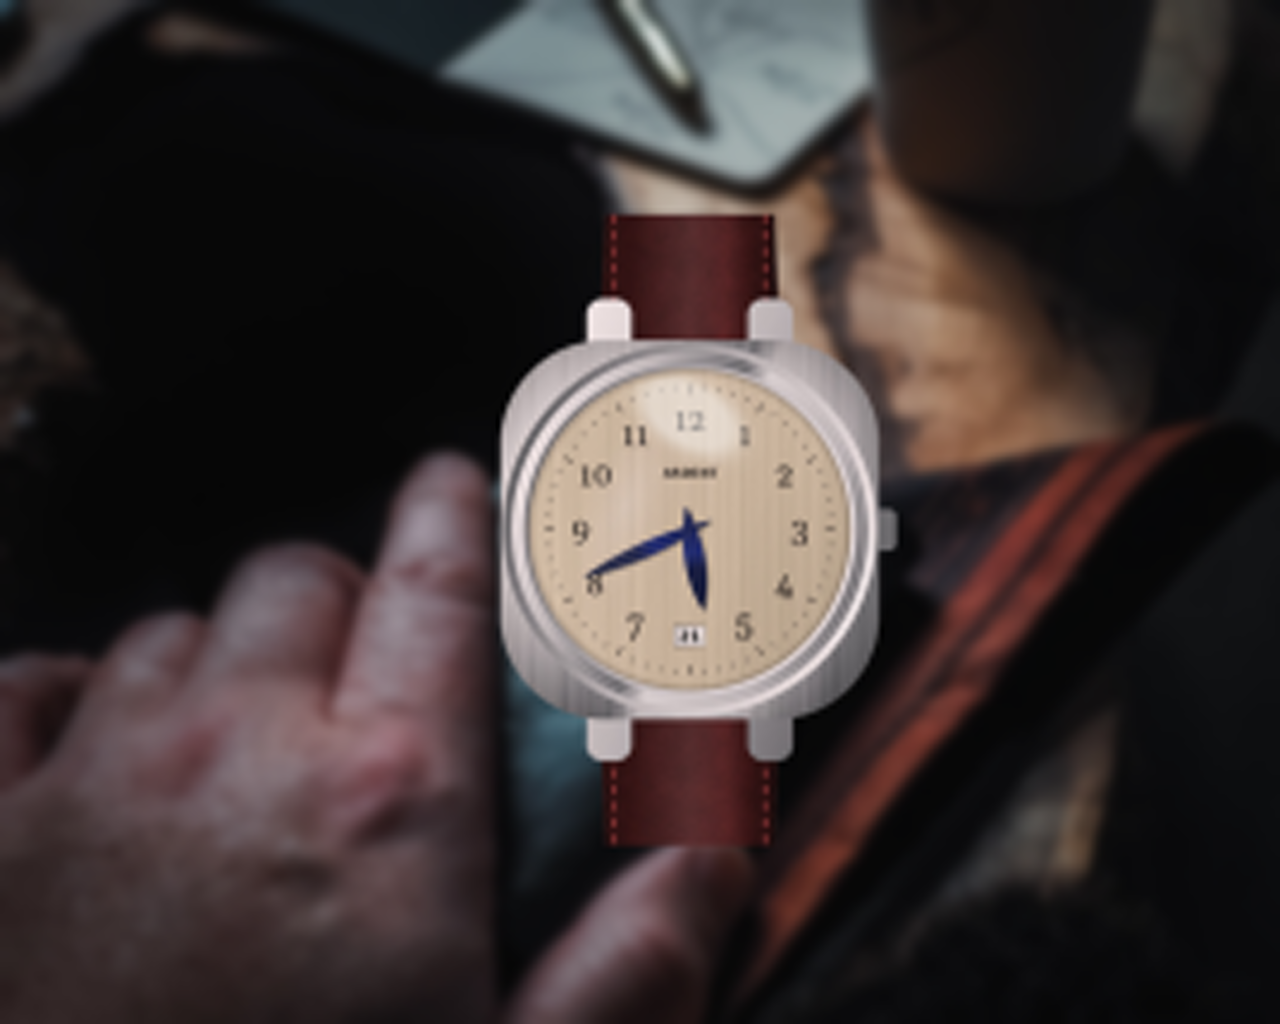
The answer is 5,41
